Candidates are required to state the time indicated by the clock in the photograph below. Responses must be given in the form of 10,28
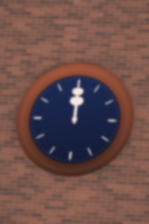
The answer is 12,00
